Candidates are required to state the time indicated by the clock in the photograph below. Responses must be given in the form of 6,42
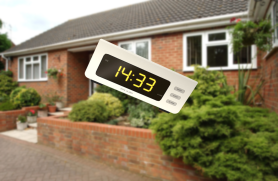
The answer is 14,33
